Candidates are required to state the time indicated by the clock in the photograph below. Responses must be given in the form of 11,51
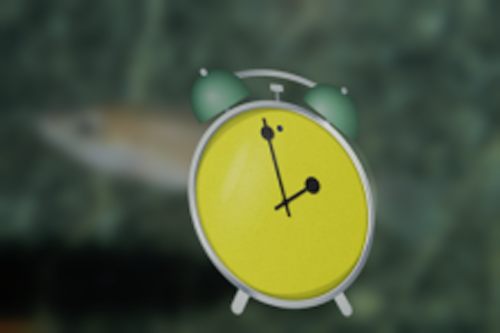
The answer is 1,58
